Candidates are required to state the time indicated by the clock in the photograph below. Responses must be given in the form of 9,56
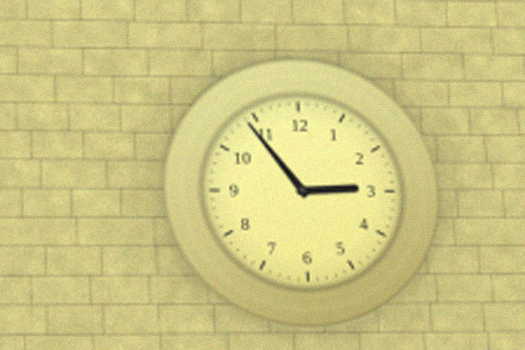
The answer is 2,54
